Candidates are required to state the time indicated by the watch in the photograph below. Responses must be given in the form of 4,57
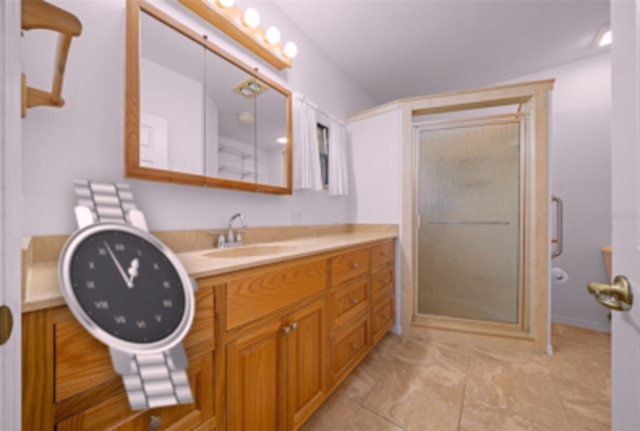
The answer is 12,57
